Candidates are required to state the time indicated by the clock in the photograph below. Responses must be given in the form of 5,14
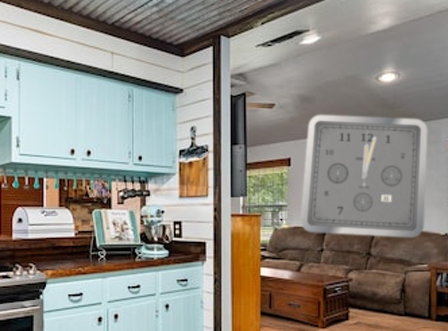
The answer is 12,02
